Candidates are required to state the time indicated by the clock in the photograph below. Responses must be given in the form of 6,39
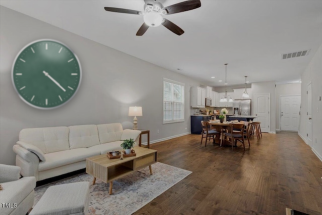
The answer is 4,22
